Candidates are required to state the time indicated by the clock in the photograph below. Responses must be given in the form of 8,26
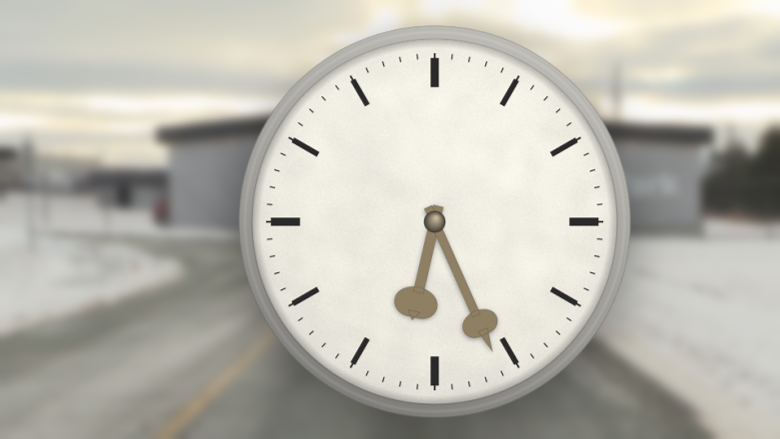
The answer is 6,26
